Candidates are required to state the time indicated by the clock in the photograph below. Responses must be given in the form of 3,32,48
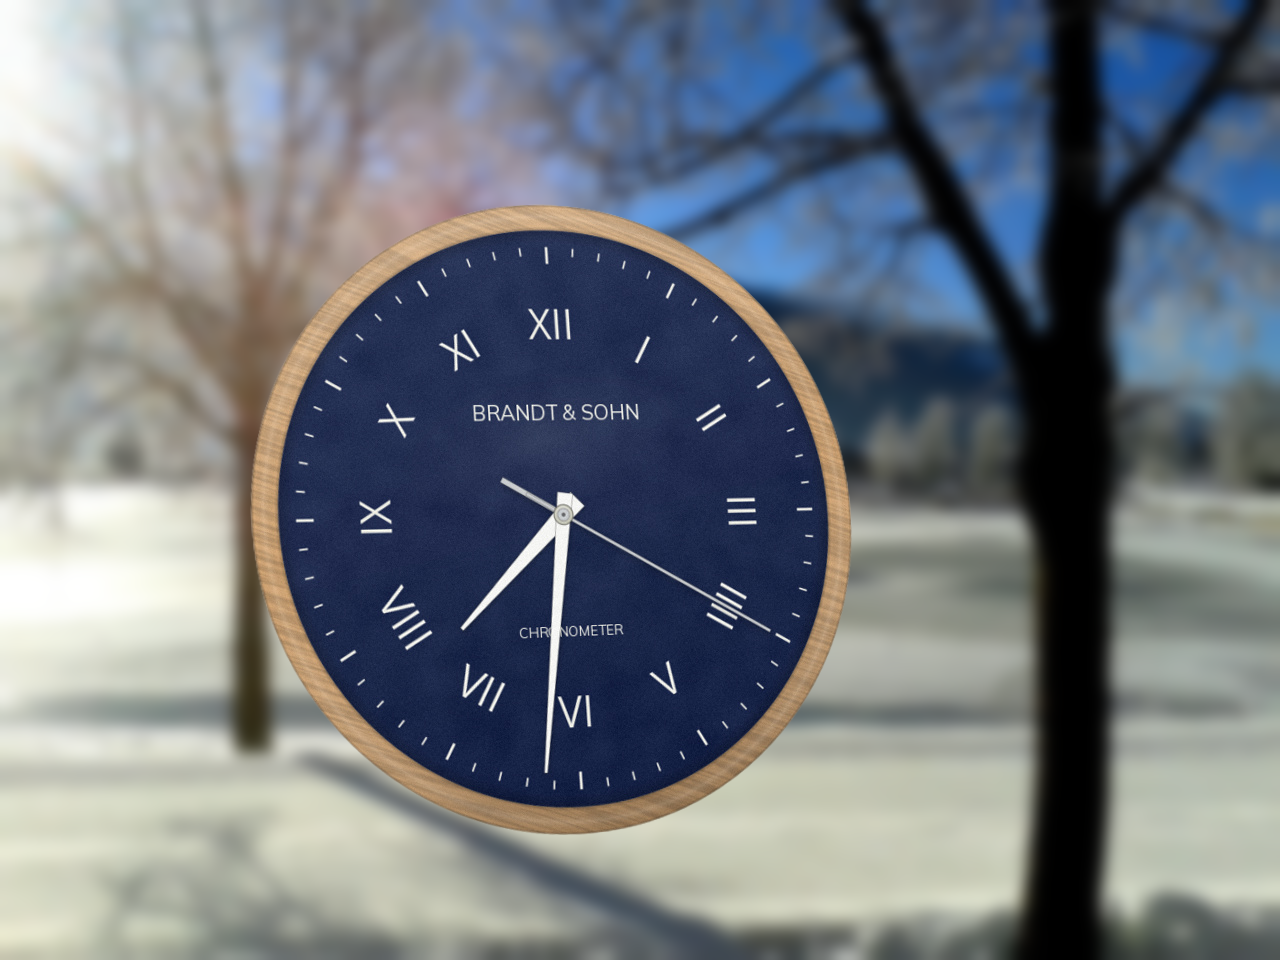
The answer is 7,31,20
